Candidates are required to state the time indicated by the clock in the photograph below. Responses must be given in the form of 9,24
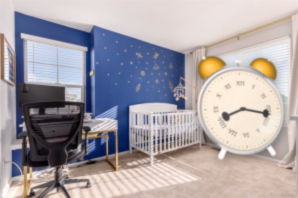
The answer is 8,17
